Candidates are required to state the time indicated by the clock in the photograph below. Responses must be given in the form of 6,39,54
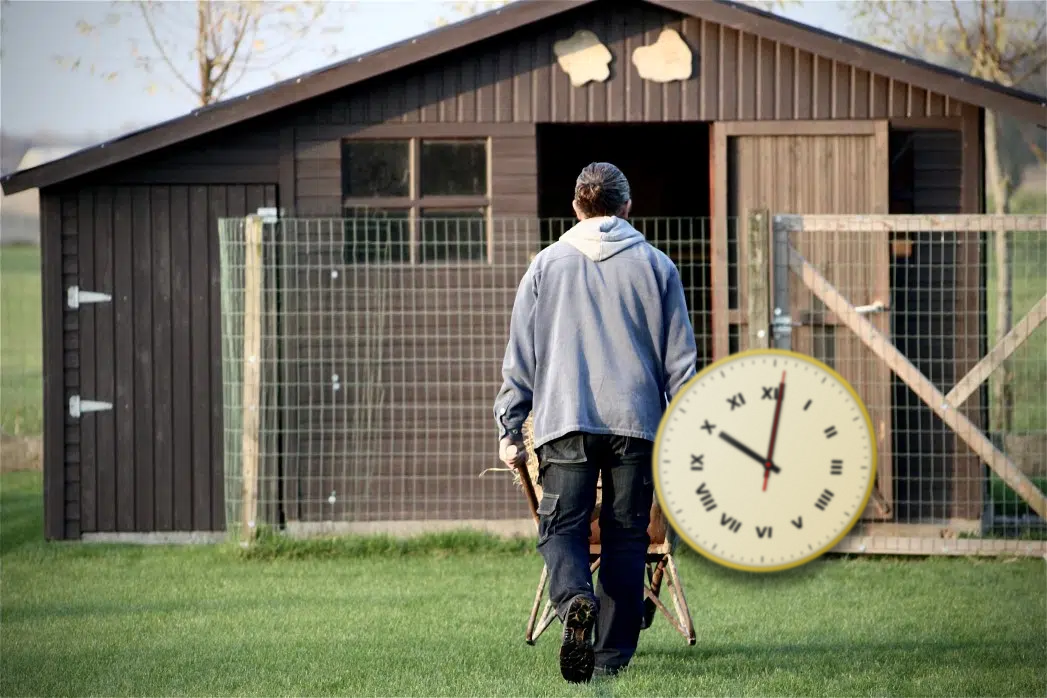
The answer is 10,01,01
